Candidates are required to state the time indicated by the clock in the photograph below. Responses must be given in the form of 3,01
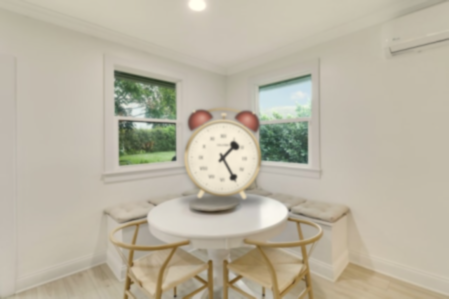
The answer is 1,25
